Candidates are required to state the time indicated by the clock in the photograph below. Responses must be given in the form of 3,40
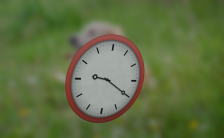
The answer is 9,20
